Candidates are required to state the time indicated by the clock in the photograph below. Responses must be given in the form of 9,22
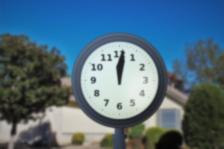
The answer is 12,01
